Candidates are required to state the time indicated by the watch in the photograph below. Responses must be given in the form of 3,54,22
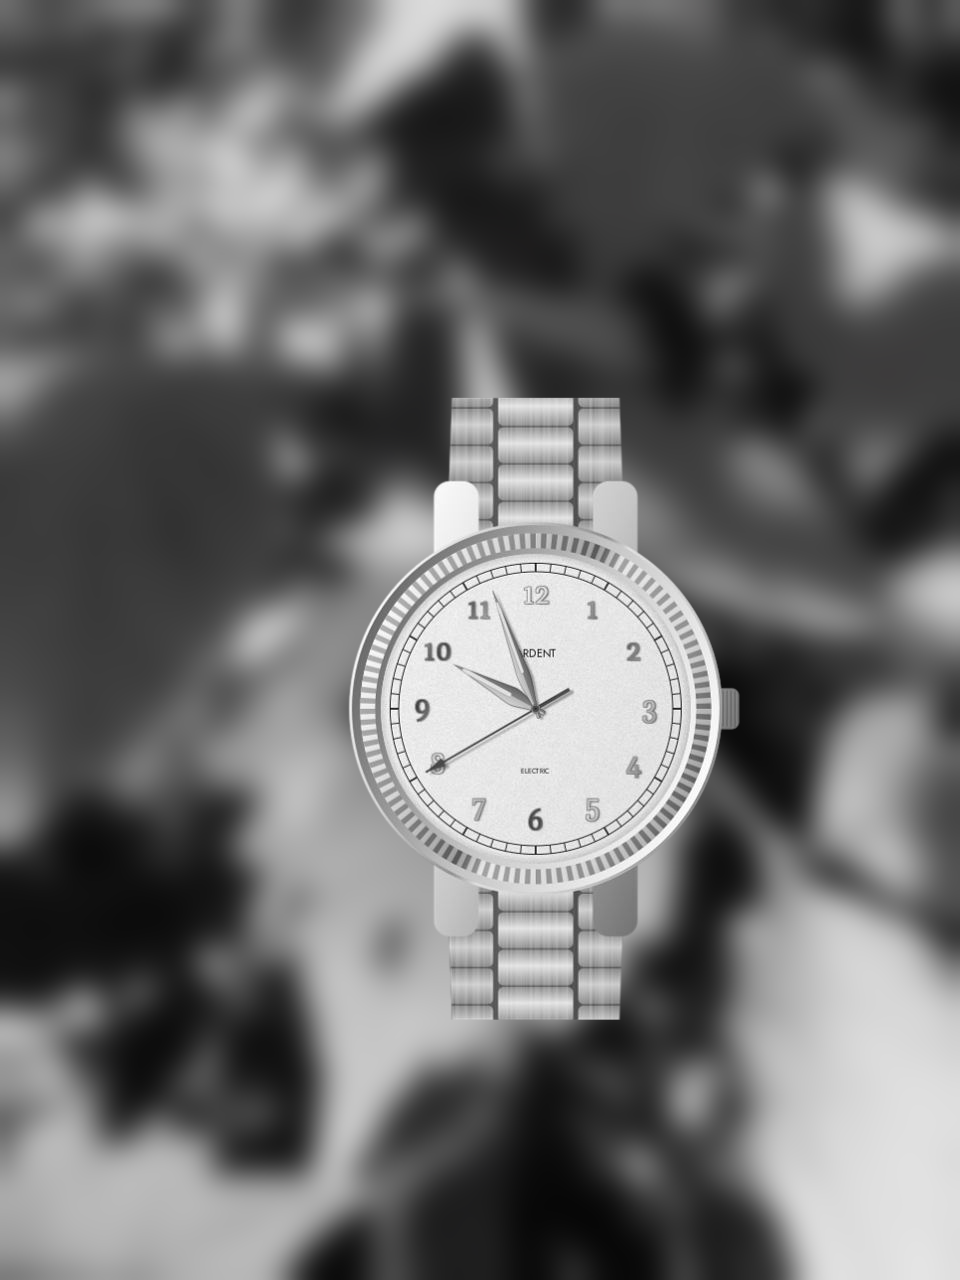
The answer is 9,56,40
